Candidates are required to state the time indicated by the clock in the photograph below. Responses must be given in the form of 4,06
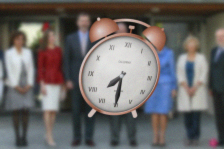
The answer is 7,30
